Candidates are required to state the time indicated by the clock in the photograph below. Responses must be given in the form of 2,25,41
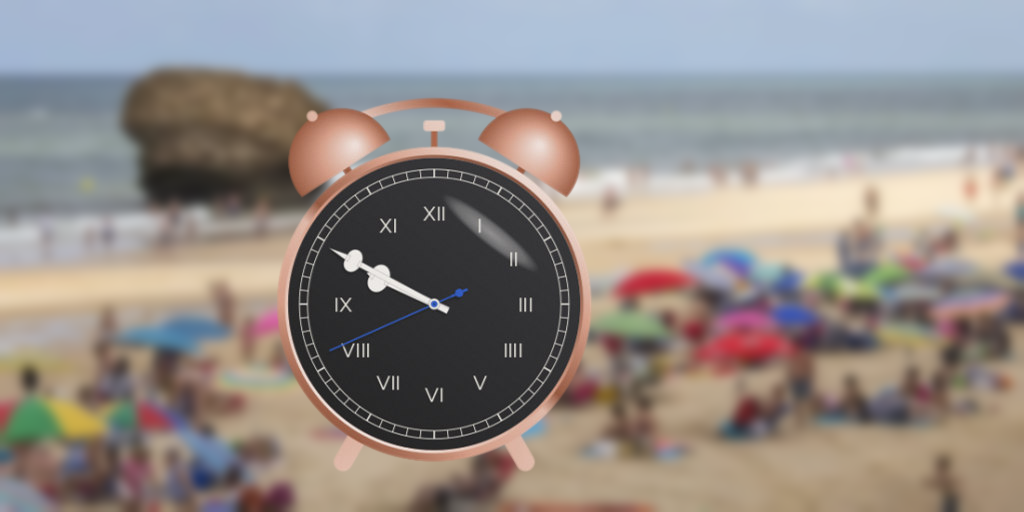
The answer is 9,49,41
